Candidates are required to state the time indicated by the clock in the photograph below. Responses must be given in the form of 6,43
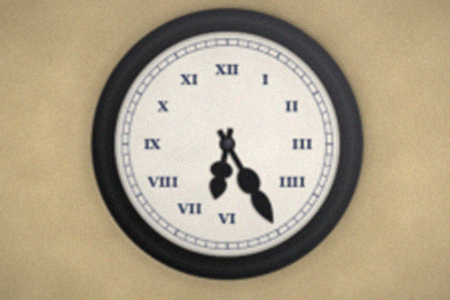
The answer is 6,25
